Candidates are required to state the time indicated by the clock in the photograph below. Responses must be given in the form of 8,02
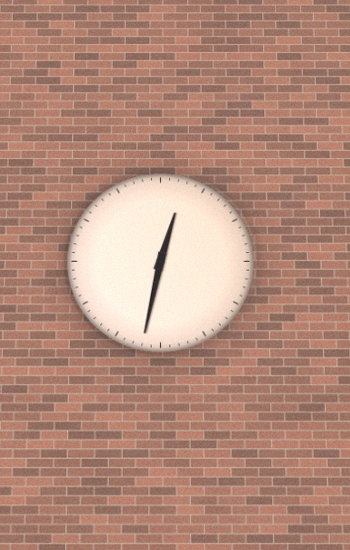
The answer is 12,32
